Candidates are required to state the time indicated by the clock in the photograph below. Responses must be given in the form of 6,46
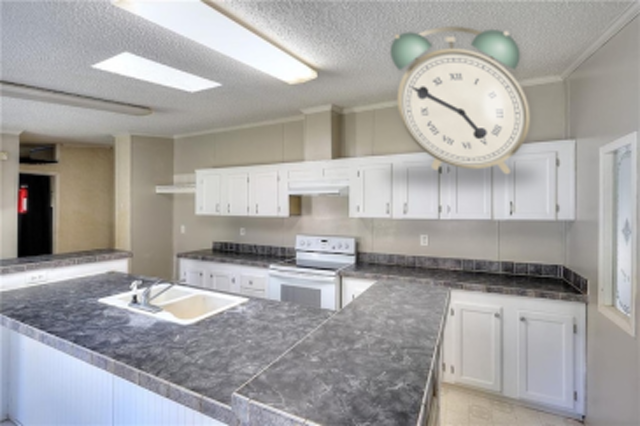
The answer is 4,50
